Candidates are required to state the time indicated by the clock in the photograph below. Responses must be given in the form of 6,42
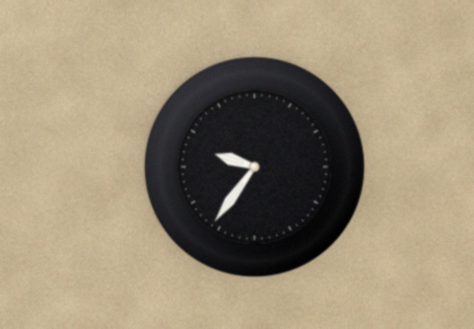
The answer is 9,36
